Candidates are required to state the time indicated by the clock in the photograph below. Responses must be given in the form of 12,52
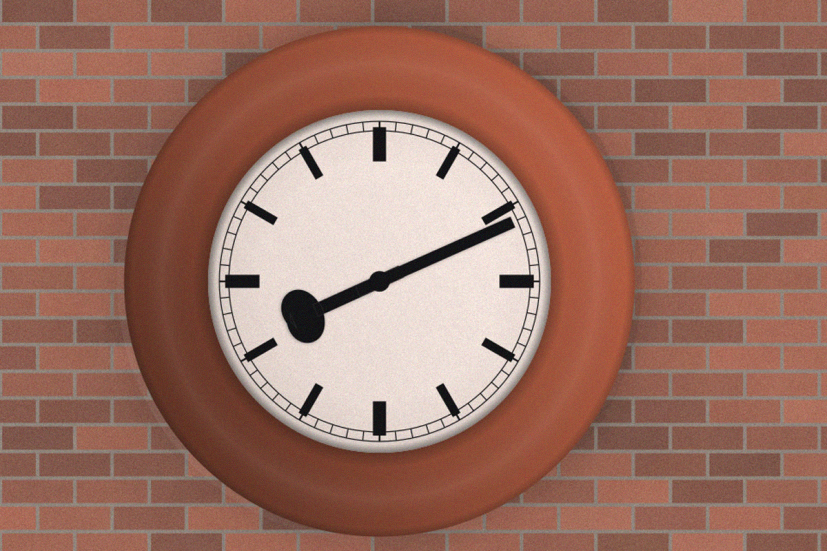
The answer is 8,11
